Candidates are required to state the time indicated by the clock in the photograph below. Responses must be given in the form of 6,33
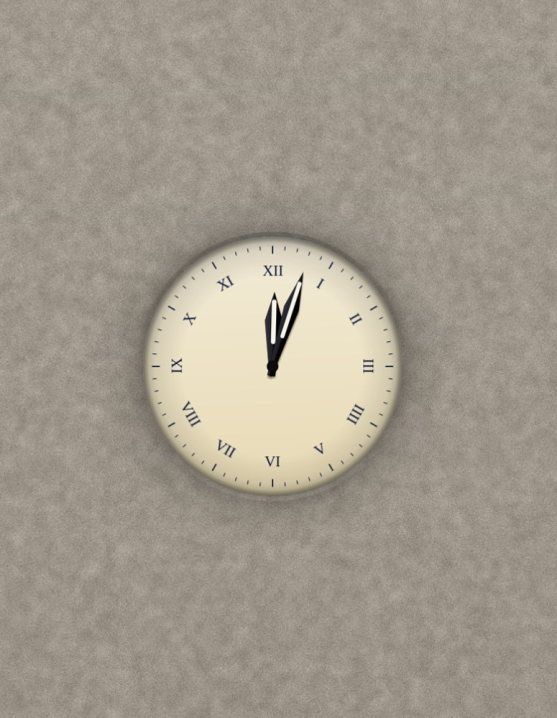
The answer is 12,03
